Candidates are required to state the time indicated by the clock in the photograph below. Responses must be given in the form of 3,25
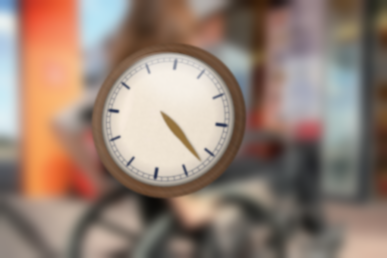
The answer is 4,22
